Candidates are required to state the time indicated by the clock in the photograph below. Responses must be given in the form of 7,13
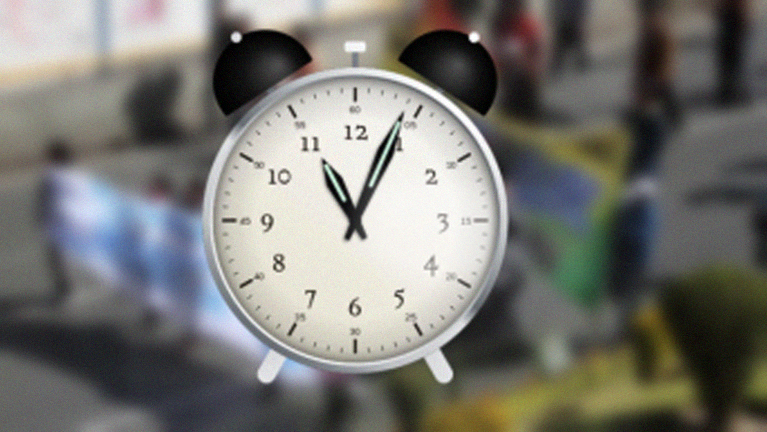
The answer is 11,04
